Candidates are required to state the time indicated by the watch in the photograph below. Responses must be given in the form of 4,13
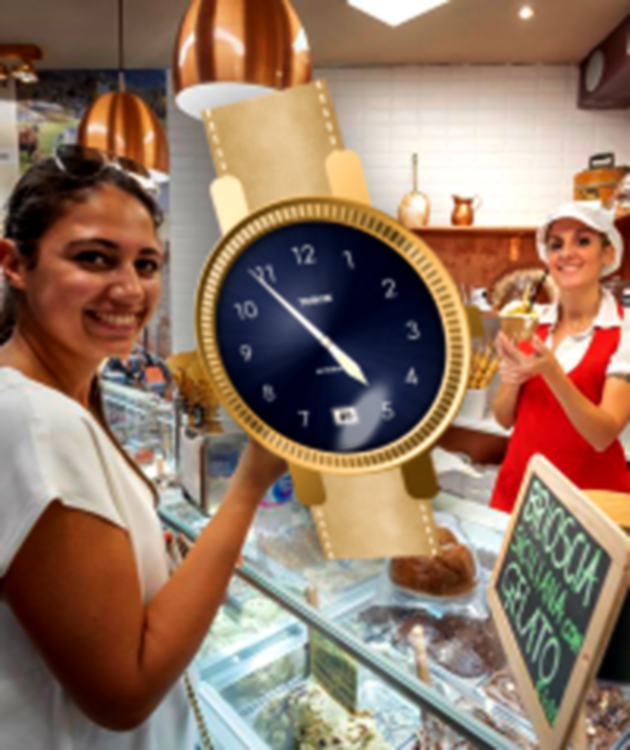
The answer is 4,54
